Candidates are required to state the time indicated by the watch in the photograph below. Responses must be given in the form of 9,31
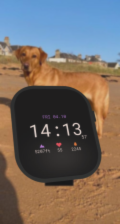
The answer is 14,13
